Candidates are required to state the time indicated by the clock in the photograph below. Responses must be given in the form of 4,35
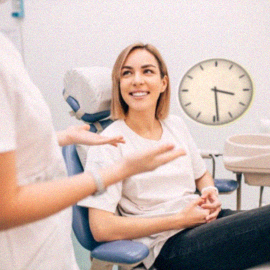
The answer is 3,29
